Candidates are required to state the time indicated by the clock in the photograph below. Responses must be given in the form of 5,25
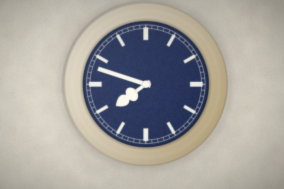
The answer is 7,48
